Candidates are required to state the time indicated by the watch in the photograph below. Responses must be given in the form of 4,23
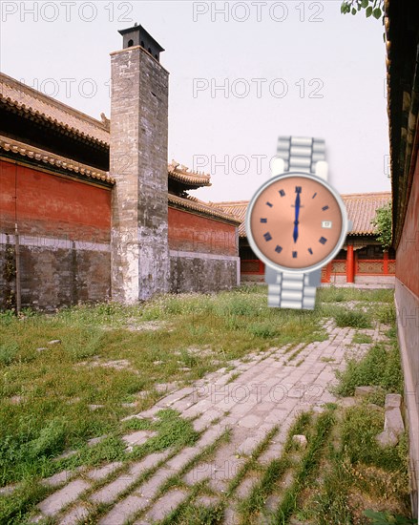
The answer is 6,00
